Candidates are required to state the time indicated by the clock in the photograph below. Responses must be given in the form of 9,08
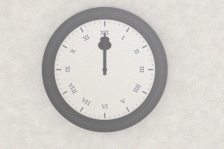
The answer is 12,00
